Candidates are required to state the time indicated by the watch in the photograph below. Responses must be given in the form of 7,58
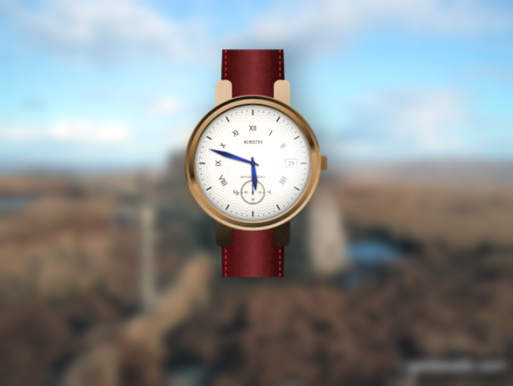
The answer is 5,48
